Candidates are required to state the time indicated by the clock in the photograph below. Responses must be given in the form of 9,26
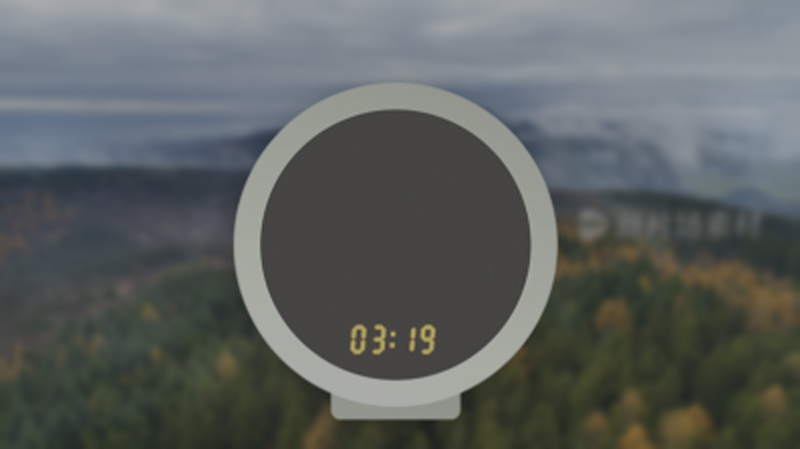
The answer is 3,19
